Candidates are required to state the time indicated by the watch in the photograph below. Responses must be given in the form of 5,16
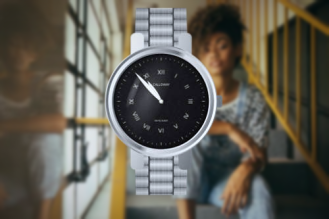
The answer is 10,53
